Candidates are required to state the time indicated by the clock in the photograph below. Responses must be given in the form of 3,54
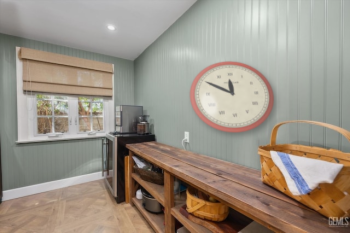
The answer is 11,50
